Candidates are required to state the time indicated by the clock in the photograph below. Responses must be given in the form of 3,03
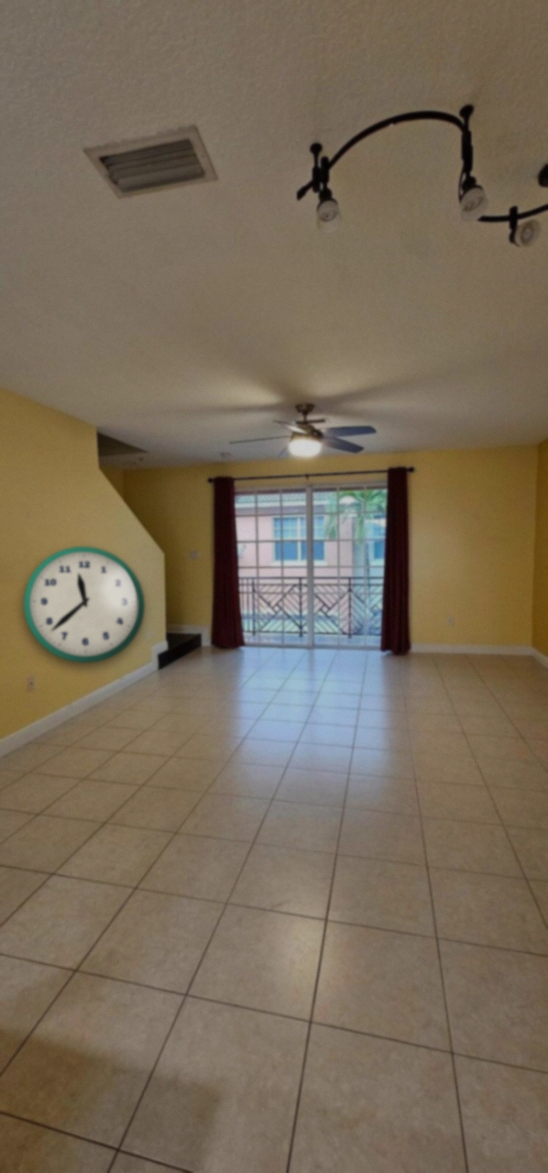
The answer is 11,38
